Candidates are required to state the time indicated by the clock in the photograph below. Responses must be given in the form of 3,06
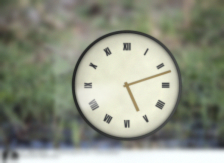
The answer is 5,12
